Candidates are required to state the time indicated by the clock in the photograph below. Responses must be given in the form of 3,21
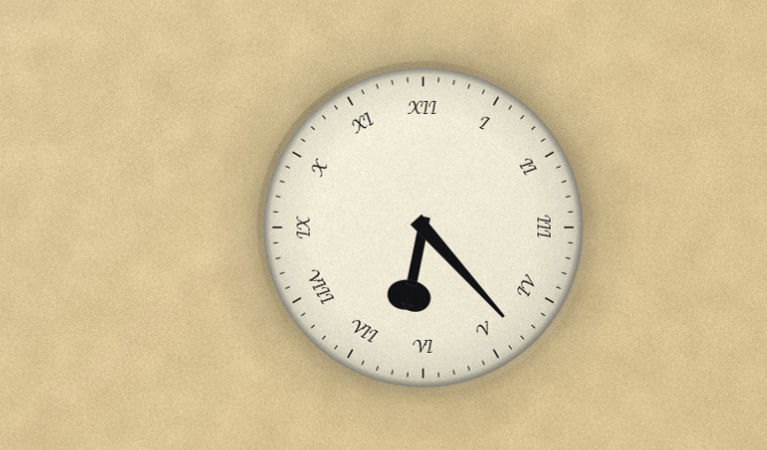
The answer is 6,23
